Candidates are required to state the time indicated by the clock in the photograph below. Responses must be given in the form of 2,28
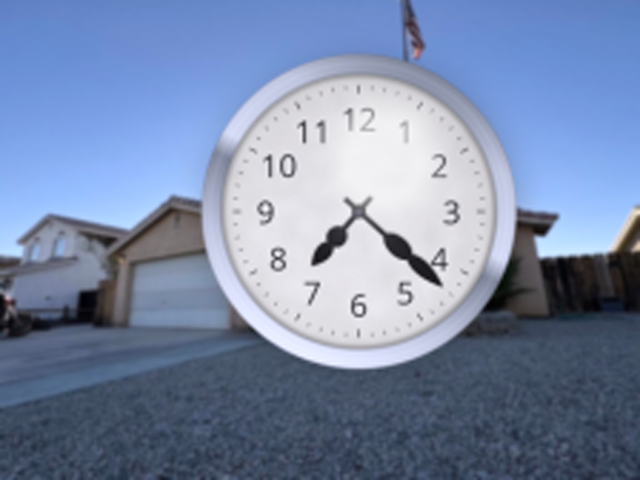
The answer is 7,22
